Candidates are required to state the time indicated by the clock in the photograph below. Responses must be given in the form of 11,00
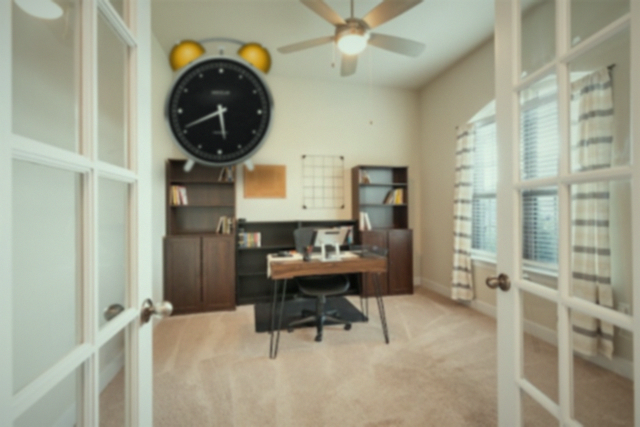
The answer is 5,41
